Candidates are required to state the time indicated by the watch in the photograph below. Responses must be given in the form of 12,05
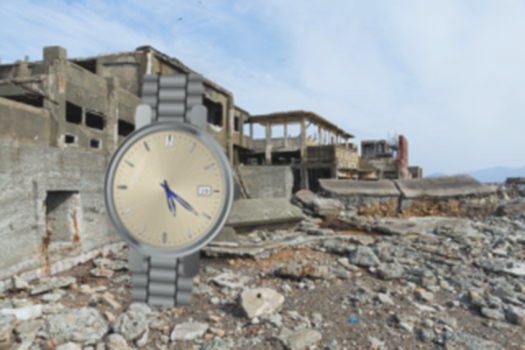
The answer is 5,21
